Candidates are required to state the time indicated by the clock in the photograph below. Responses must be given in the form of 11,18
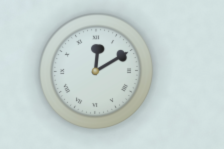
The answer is 12,10
